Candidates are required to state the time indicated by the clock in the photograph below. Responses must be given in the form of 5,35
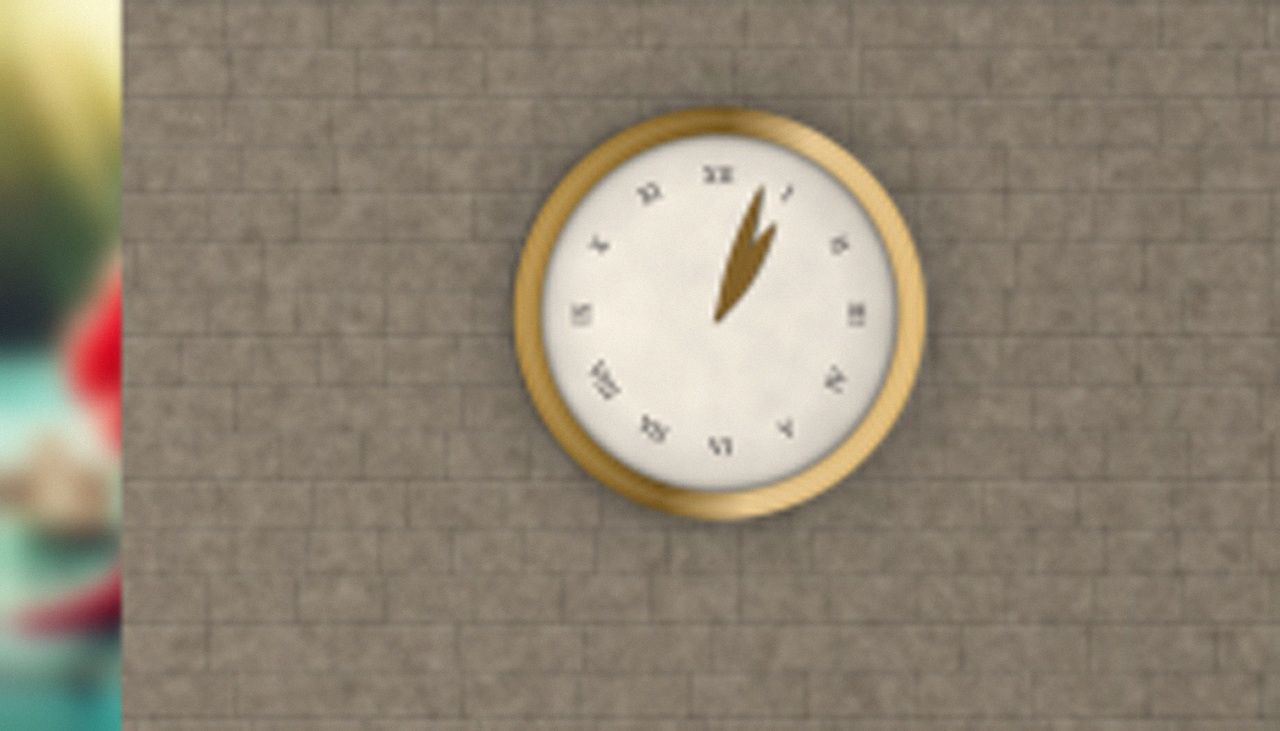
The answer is 1,03
